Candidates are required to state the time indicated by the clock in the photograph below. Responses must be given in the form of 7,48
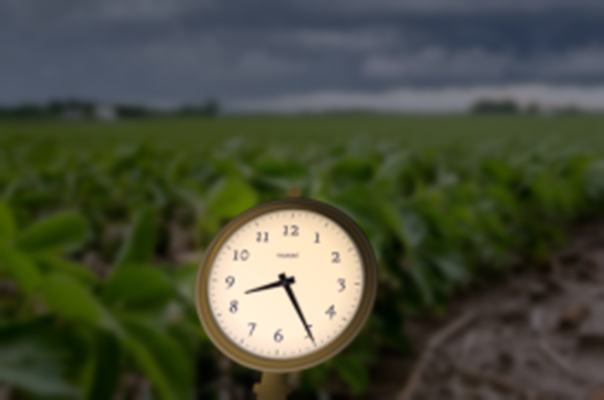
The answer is 8,25
